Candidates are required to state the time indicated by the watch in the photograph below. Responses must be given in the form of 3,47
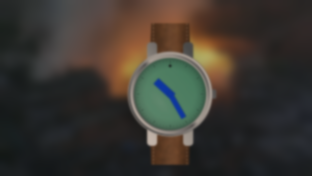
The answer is 10,25
